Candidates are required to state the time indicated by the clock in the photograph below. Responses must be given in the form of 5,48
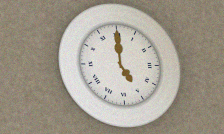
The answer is 5,00
